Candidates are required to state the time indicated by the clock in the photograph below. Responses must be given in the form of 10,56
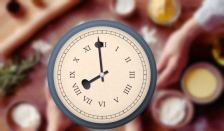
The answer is 7,59
